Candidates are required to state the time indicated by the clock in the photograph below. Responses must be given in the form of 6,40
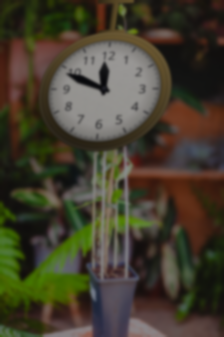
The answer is 11,49
